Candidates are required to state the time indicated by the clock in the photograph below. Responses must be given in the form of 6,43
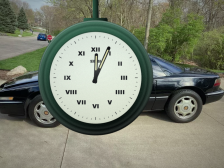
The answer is 12,04
